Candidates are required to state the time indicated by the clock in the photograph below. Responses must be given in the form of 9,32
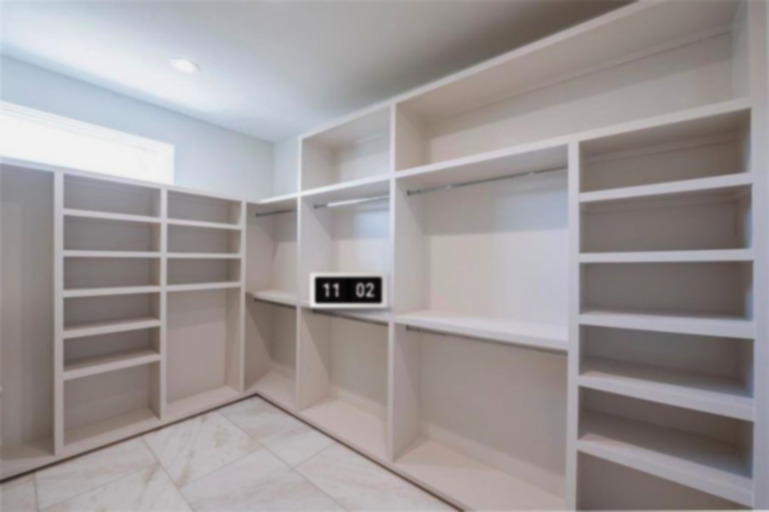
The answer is 11,02
